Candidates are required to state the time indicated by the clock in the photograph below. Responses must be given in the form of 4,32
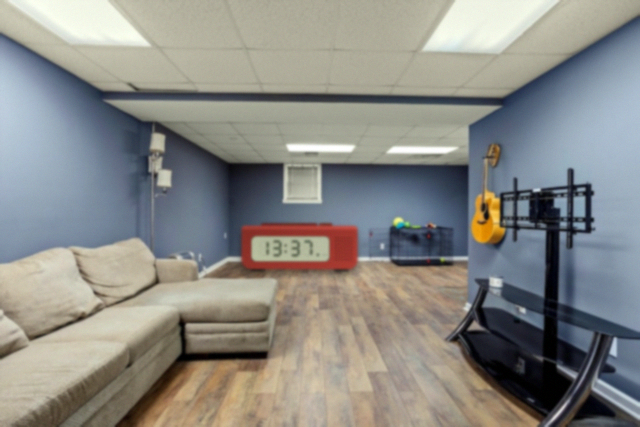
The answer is 13,37
